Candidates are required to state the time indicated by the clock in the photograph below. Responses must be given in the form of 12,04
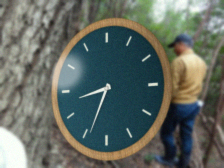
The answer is 8,34
